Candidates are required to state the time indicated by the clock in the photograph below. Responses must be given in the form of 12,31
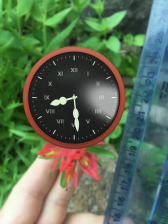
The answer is 8,29
